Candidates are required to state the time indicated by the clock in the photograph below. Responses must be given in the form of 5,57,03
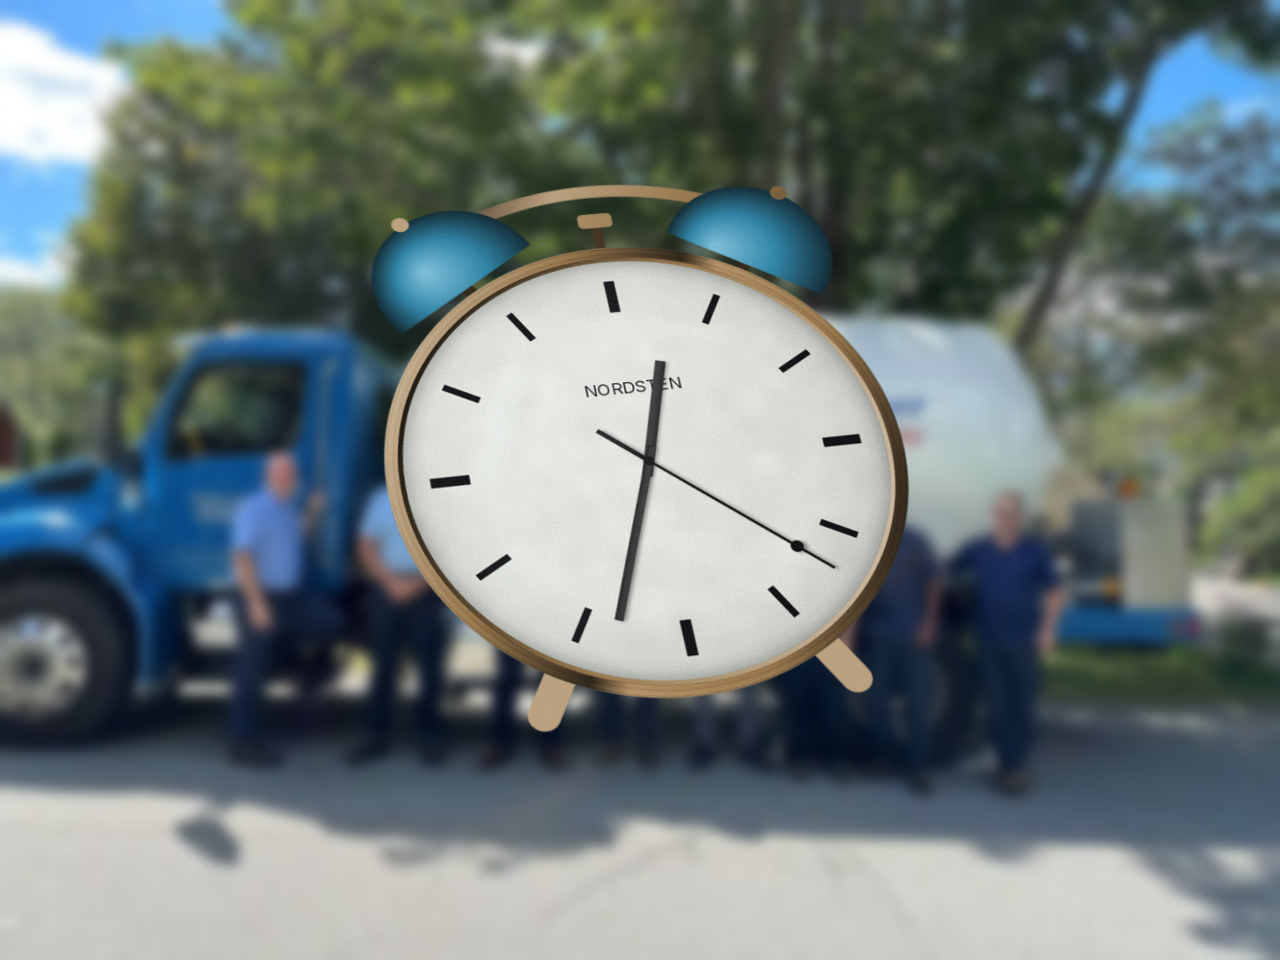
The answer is 12,33,22
